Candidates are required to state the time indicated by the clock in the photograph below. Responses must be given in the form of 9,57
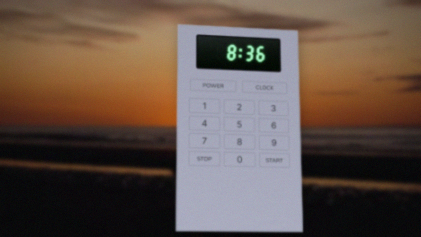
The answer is 8,36
